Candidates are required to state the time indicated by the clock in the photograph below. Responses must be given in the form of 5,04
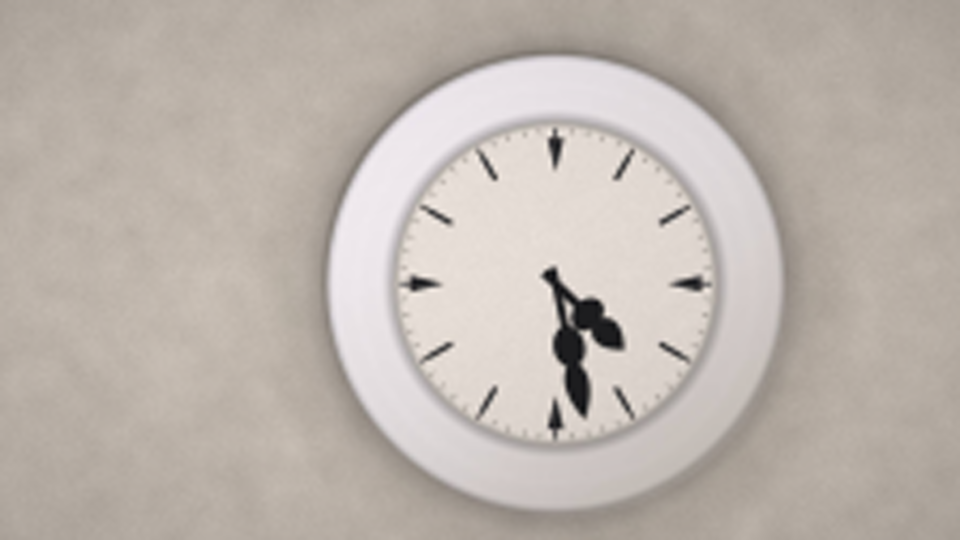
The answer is 4,28
